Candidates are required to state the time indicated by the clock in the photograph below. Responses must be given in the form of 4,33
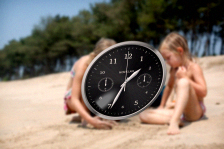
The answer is 1,34
